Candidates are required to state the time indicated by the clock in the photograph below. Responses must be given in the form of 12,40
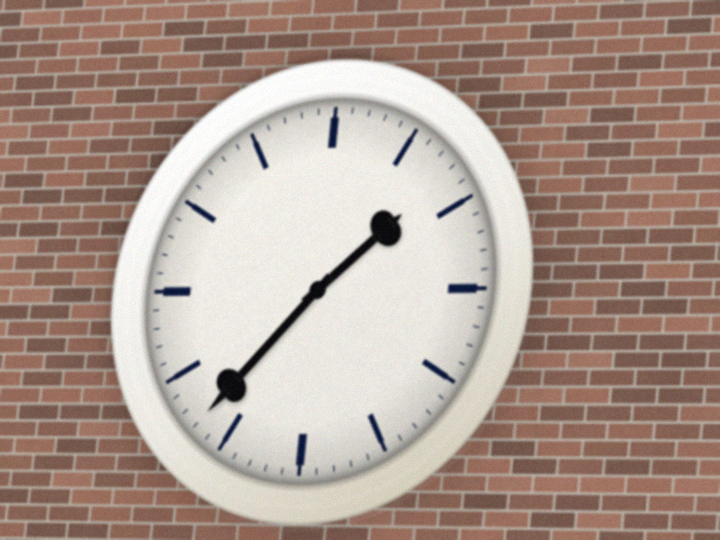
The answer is 1,37
